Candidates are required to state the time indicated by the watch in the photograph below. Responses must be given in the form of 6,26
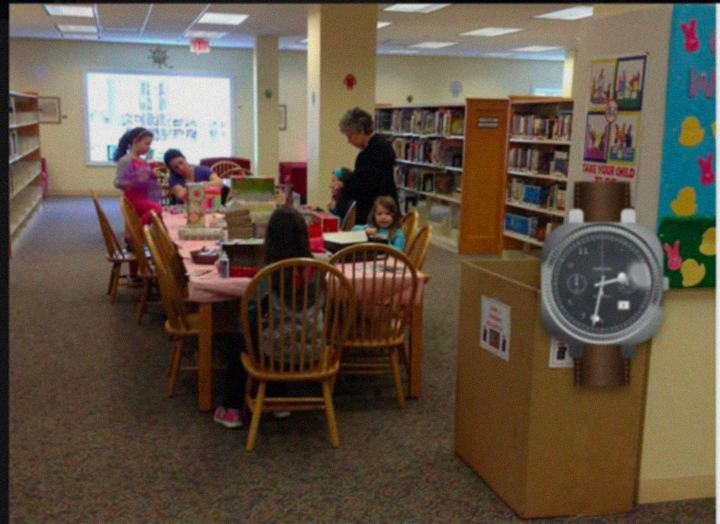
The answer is 2,32
